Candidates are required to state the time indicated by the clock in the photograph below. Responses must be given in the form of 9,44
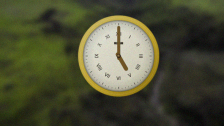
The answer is 5,00
